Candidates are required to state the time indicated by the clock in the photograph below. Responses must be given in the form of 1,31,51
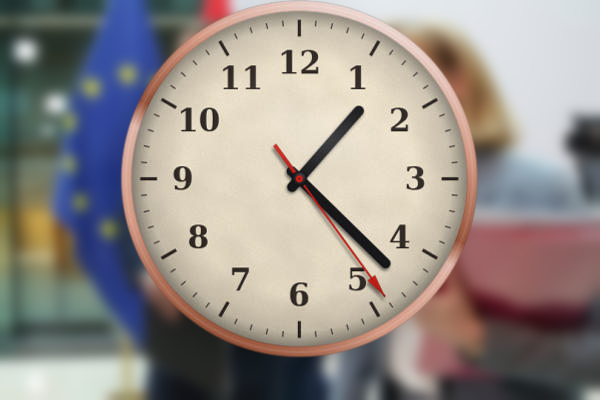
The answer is 1,22,24
